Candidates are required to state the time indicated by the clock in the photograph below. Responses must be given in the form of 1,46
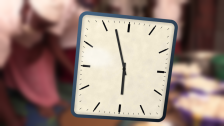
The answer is 5,57
